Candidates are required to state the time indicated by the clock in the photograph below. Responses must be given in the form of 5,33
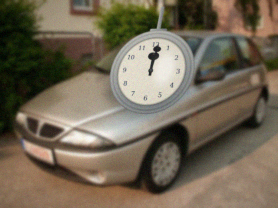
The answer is 12,01
